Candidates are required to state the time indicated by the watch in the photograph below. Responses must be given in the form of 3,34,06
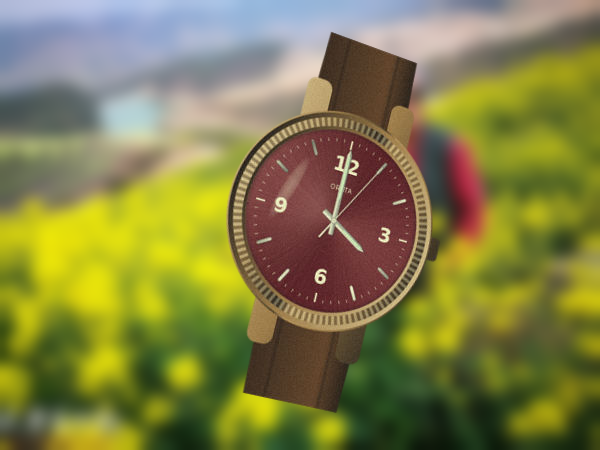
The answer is 4,00,05
